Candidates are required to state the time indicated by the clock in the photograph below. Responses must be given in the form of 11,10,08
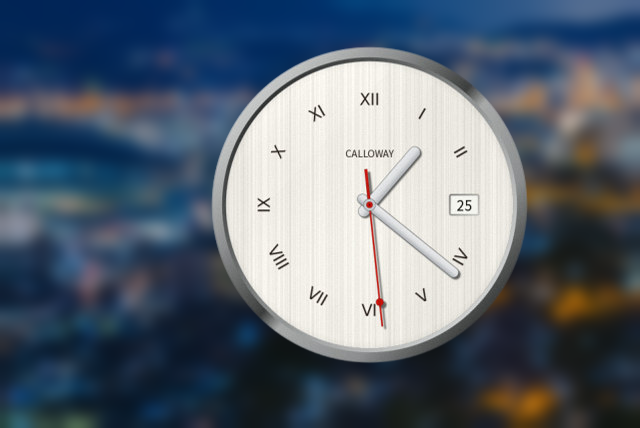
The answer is 1,21,29
